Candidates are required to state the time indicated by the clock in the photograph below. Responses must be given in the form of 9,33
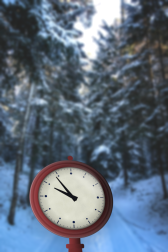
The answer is 9,54
